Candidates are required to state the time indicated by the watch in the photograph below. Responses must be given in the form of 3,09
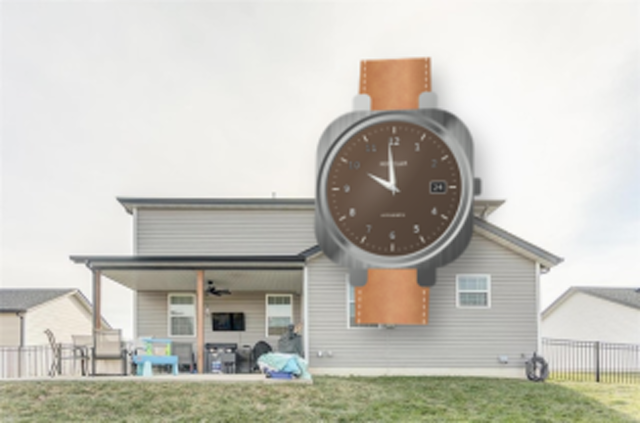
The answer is 9,59
